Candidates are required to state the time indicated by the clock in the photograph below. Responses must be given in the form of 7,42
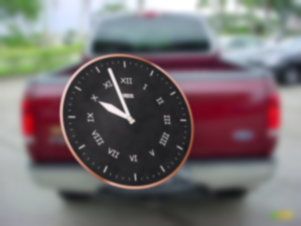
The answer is 9,57
